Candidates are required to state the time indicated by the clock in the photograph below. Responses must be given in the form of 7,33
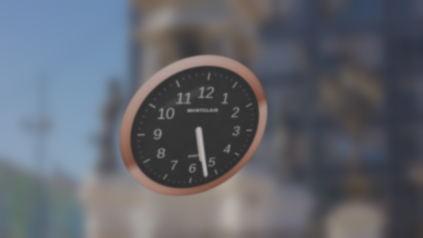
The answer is 5,27
